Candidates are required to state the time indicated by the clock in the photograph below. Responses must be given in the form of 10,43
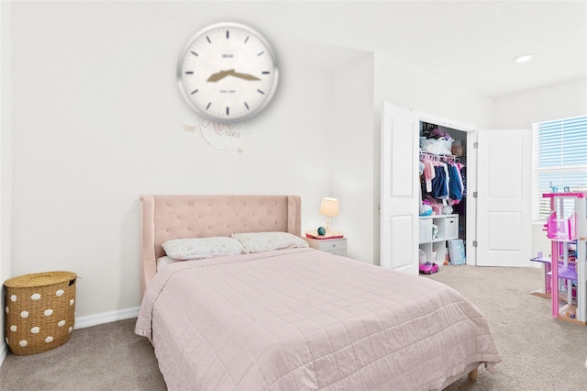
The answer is 8,17
